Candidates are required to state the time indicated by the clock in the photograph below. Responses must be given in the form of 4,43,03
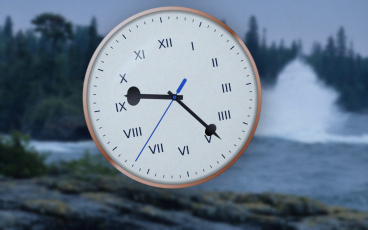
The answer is 9,23,37
